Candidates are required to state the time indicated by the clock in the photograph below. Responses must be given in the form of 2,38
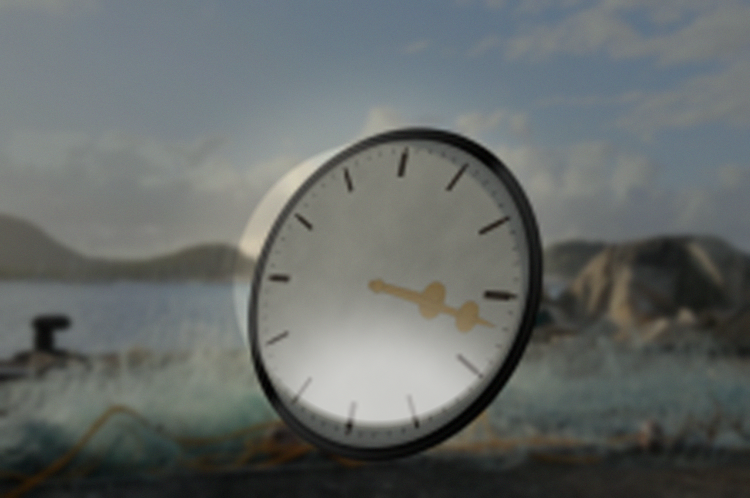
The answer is 3,17
